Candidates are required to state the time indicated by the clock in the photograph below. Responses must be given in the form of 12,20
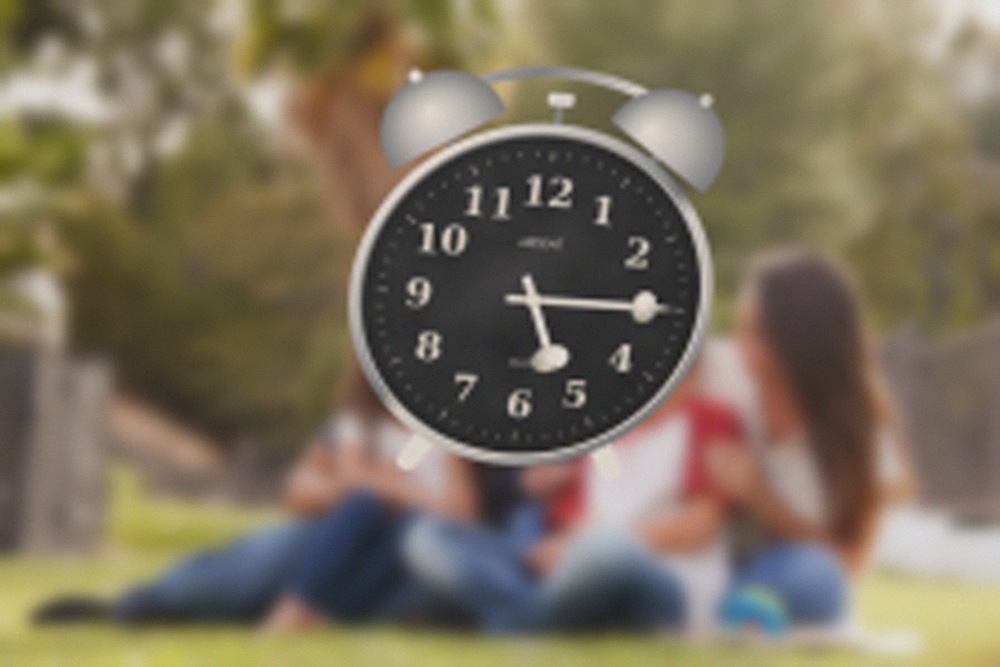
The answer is 5,15
